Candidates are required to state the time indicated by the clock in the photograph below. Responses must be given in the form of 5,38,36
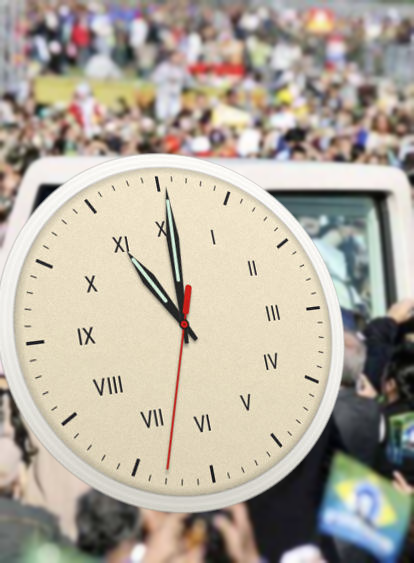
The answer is 11,00,33
